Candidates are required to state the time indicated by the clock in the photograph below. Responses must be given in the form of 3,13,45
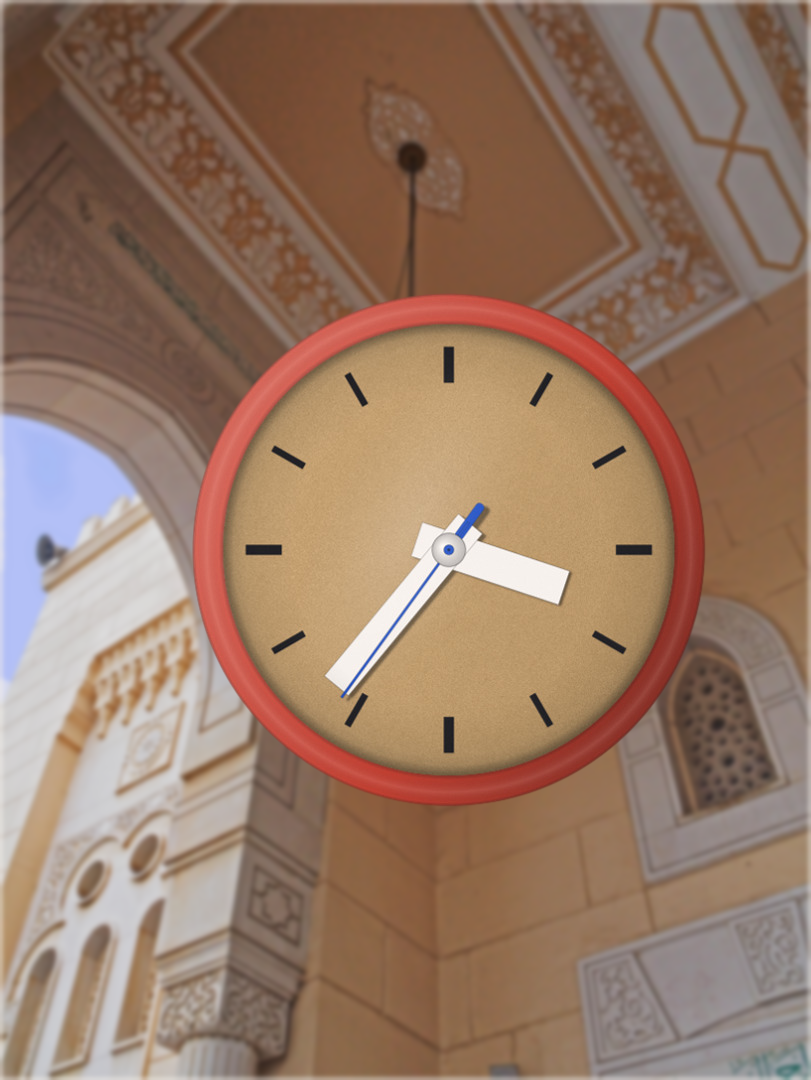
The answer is 3,36,36
